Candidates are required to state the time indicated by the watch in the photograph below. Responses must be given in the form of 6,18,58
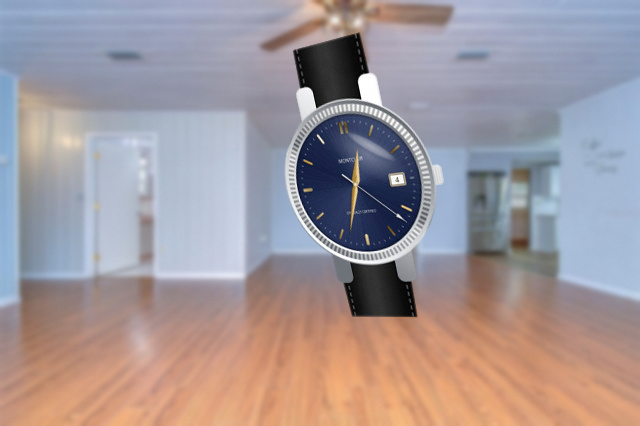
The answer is 12,33,22
